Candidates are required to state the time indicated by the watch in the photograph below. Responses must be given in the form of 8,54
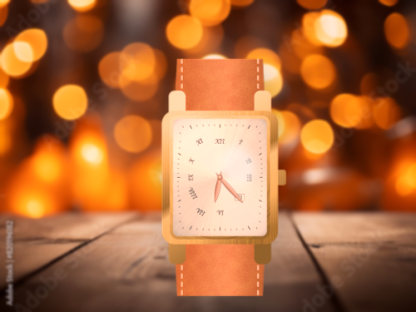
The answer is 6,23
